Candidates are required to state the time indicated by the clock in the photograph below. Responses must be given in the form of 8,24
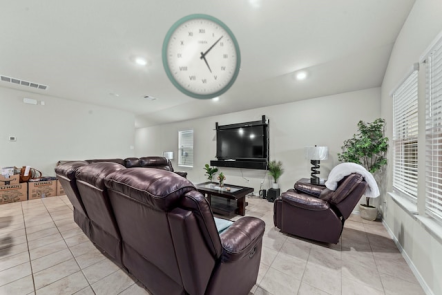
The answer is 5,08
